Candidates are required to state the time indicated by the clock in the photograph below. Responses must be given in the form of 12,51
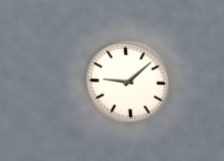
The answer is 9,08
